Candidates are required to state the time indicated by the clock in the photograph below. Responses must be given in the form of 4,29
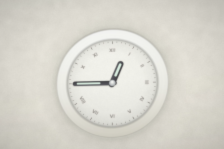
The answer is 12,45
